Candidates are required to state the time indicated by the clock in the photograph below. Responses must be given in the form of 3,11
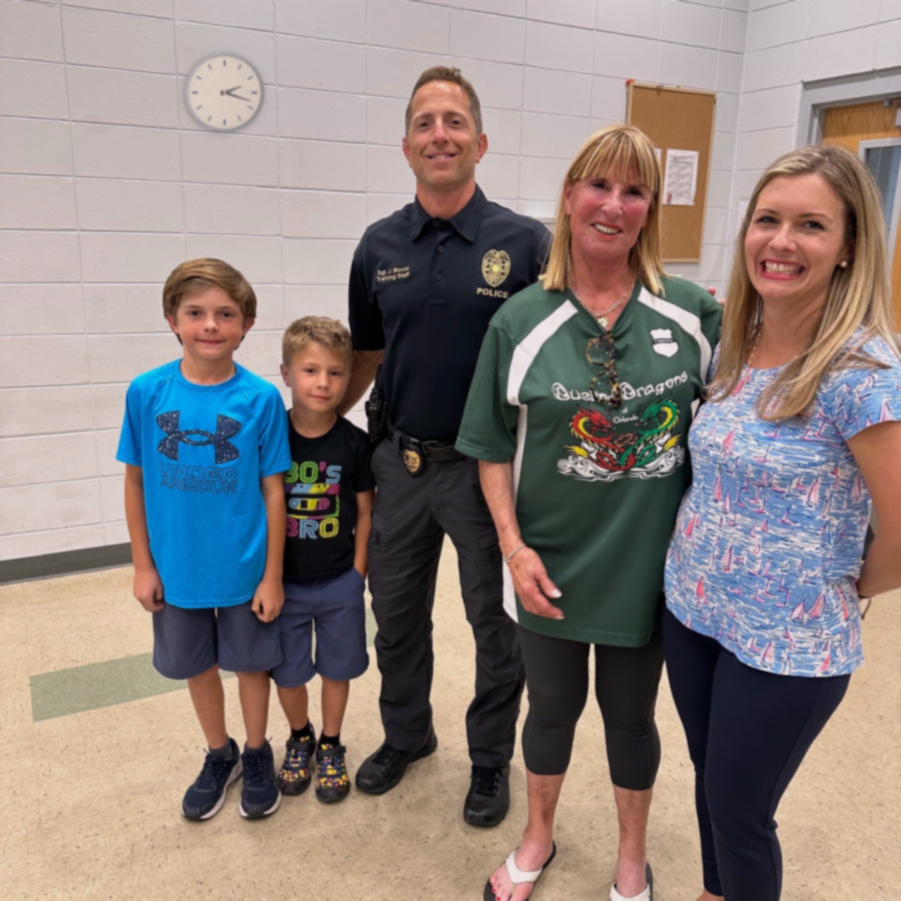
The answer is 2,18
